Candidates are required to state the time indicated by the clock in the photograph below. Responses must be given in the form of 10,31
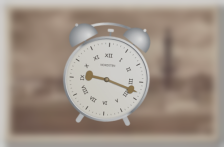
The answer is 9,18
